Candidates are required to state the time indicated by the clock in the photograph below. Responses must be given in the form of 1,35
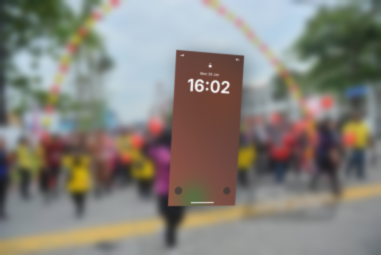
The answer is 16,02
